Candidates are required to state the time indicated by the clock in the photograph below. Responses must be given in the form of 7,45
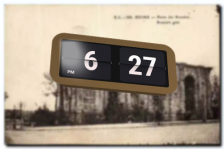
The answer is 6,27
